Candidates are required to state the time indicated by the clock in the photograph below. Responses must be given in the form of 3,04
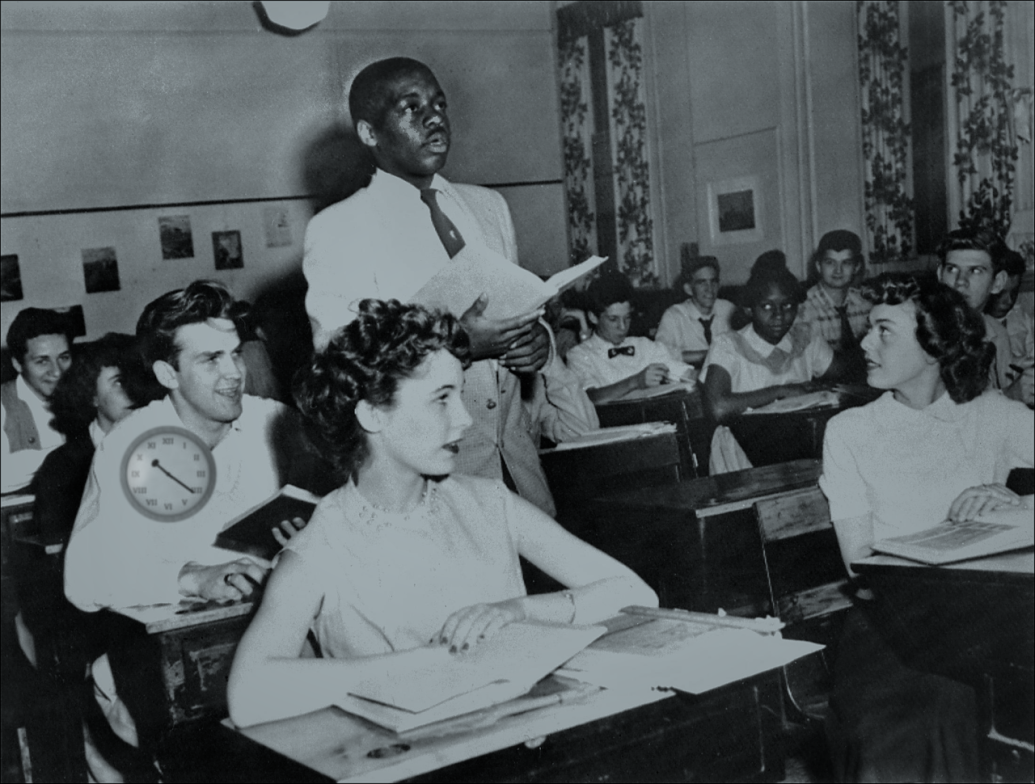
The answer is 10,21
